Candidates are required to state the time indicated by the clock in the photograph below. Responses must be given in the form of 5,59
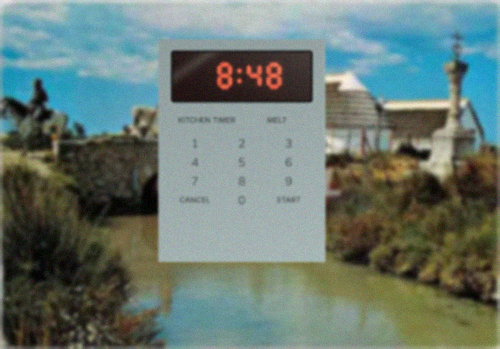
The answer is 8,48
